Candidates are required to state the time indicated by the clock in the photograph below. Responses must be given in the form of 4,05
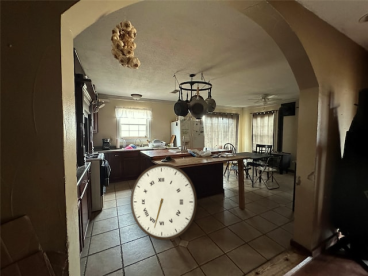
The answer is 6,33
